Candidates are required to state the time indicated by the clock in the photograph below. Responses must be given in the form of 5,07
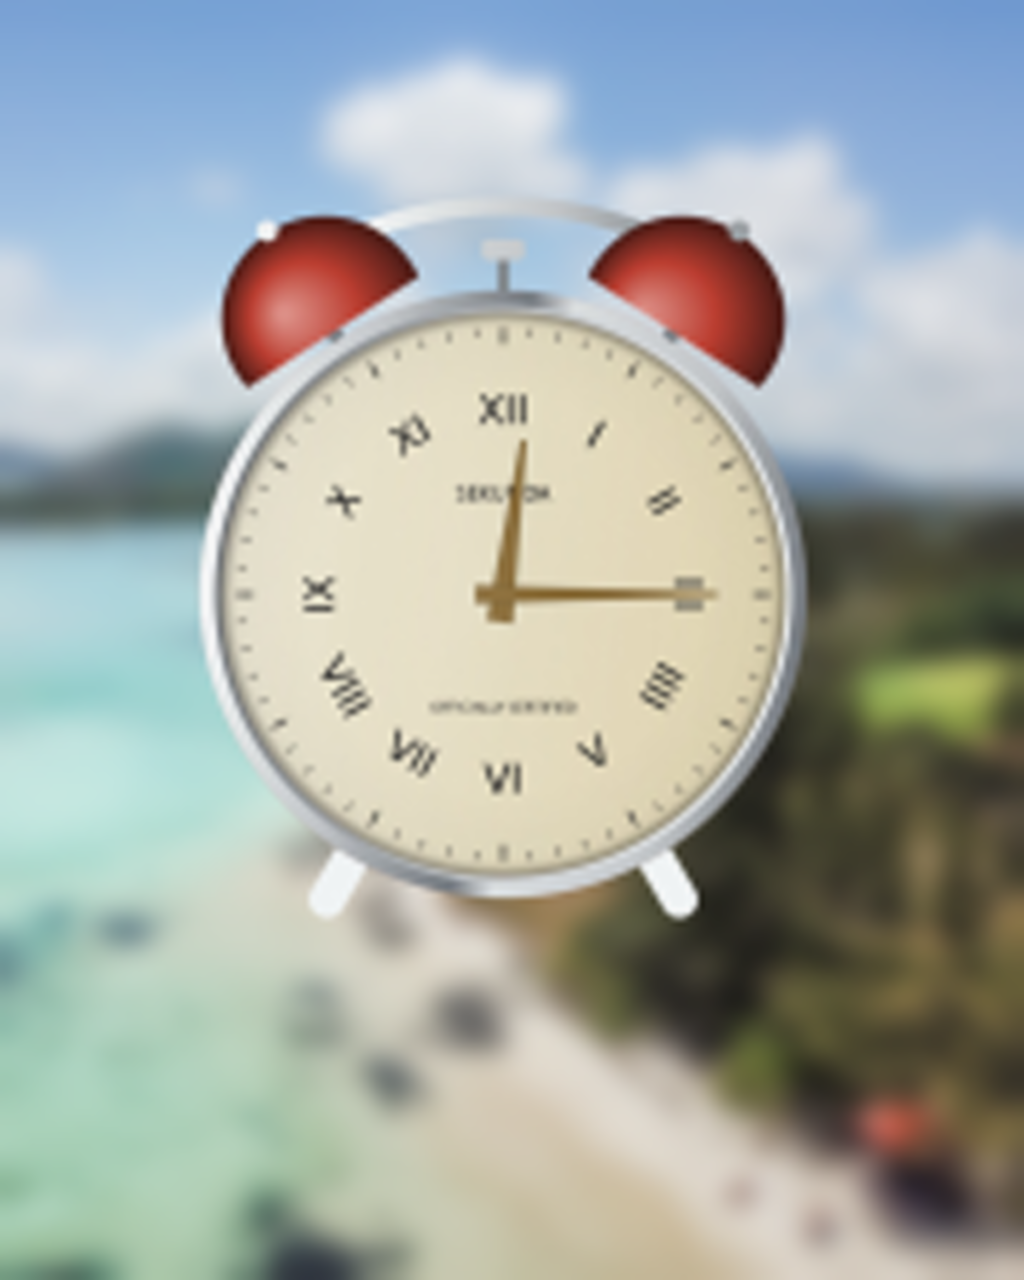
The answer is 12,15
